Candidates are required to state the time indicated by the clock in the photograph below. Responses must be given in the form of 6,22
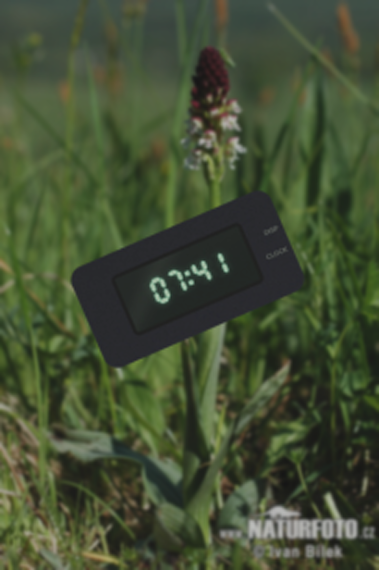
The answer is 7,41
